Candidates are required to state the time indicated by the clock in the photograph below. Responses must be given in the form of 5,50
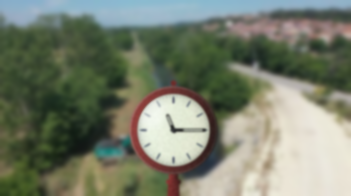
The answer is 11,15
